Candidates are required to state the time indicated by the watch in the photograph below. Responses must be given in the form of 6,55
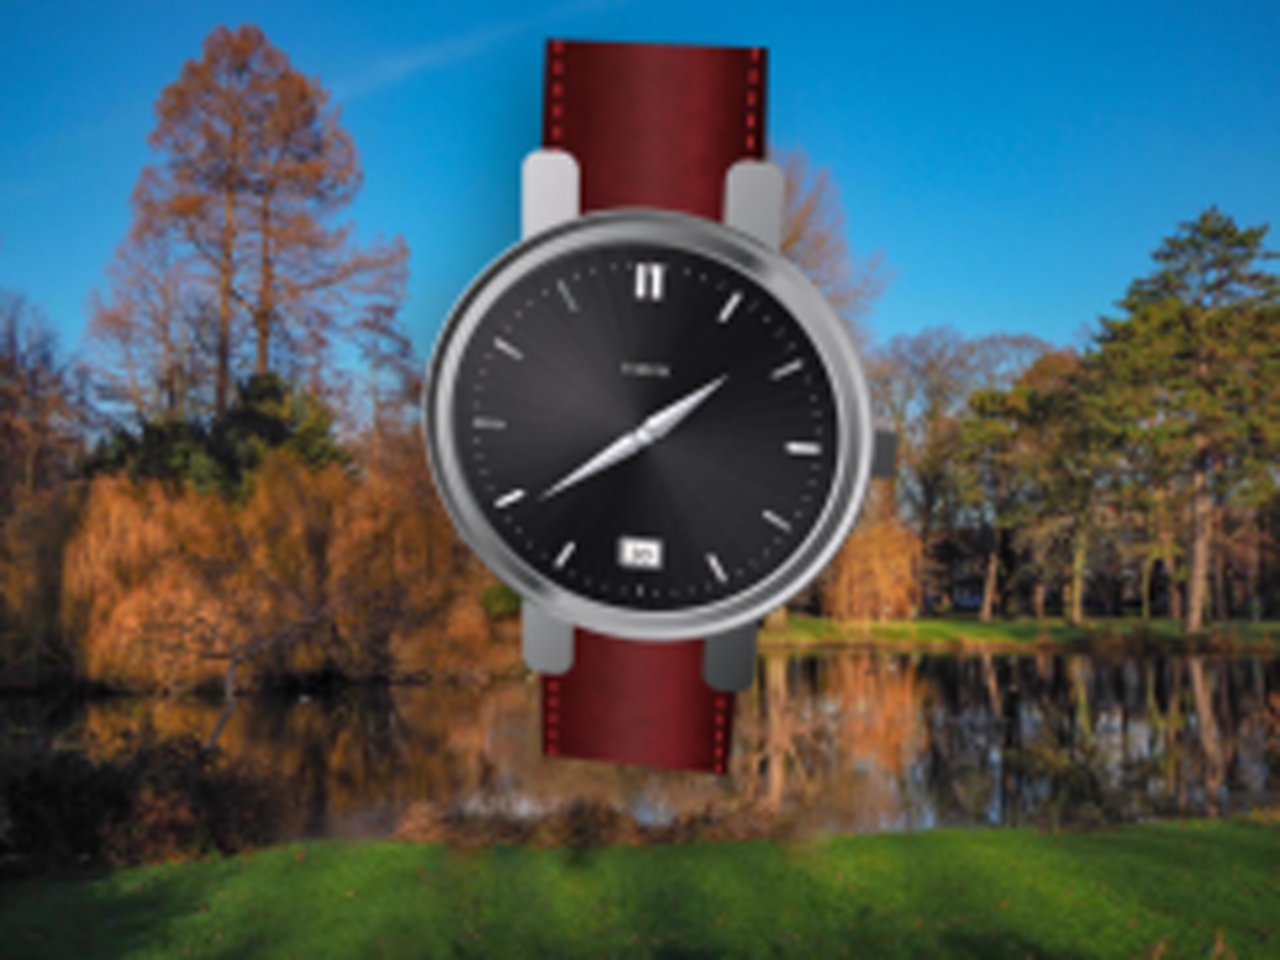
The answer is 1,39
